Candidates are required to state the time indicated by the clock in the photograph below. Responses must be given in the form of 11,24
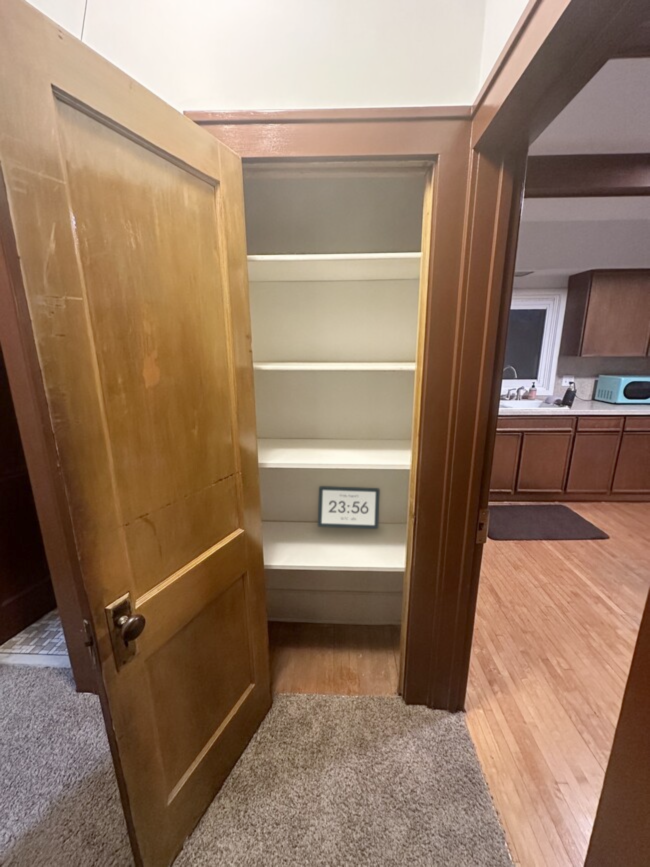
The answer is 23,56
